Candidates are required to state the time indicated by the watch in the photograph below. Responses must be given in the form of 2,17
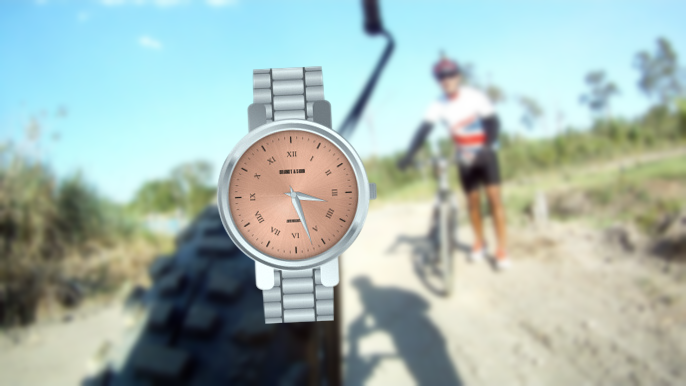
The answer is 3,27
